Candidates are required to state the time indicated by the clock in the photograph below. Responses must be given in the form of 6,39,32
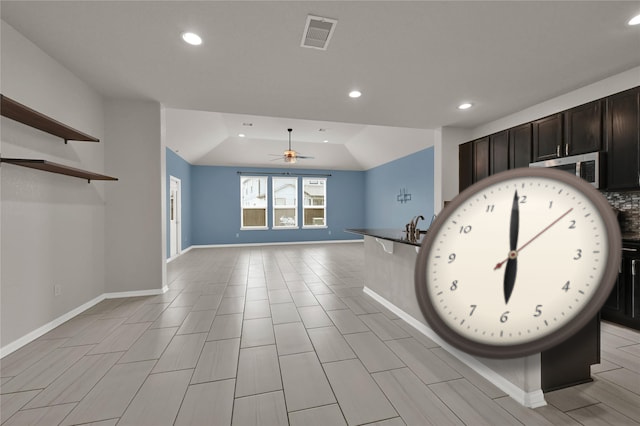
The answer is 5,59,08
